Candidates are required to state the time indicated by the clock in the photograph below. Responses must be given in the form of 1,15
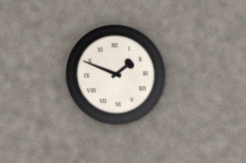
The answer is 1,49
